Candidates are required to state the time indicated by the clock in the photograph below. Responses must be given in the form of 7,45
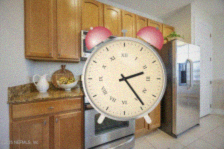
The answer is 2,24
